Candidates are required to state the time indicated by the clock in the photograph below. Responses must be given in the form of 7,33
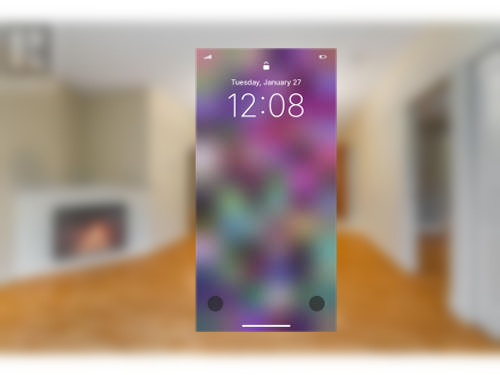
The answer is 12,08
